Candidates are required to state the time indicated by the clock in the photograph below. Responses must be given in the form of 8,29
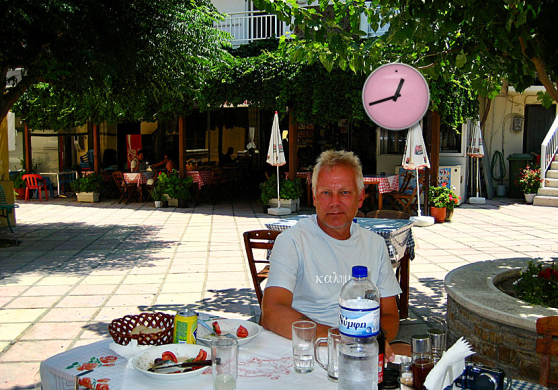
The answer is 12,42
